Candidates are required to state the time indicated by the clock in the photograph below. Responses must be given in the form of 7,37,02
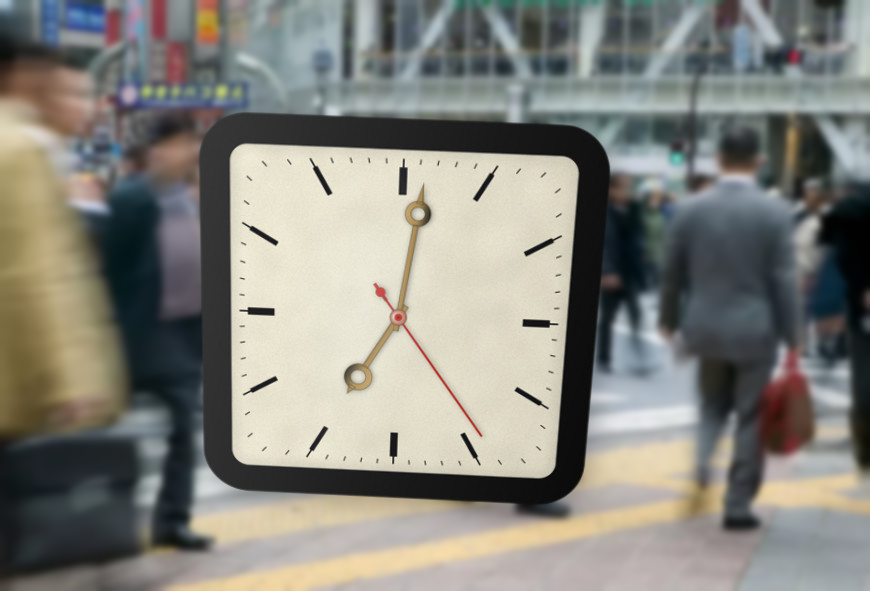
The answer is 7,01,24
